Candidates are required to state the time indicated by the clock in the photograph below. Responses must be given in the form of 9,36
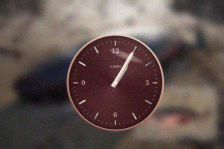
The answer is 1,05
